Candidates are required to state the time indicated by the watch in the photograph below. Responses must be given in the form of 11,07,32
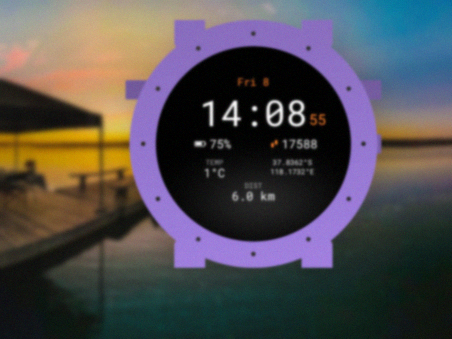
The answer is 14,08,55
